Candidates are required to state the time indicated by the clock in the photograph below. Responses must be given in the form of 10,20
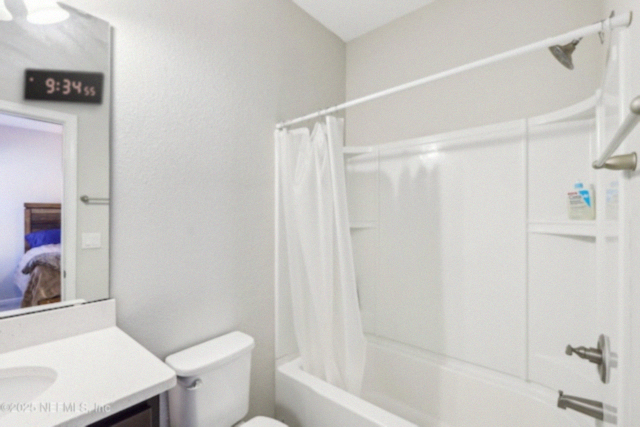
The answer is 9,34
